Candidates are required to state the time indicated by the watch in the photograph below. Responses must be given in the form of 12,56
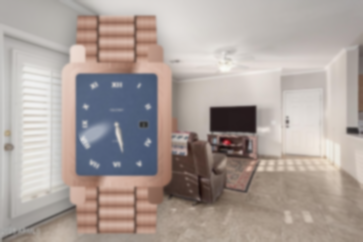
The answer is 5,28
